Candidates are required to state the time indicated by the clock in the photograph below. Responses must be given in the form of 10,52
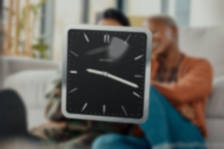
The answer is 9,18
